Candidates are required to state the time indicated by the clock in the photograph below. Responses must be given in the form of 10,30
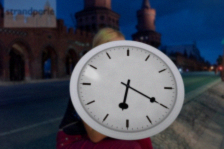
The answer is 6,20
